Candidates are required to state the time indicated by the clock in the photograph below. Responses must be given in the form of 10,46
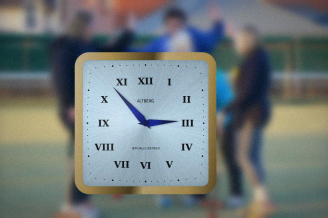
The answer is 2,53
